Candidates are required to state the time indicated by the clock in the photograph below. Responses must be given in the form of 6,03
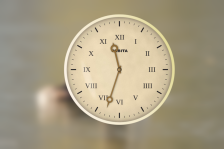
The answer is 11,33
